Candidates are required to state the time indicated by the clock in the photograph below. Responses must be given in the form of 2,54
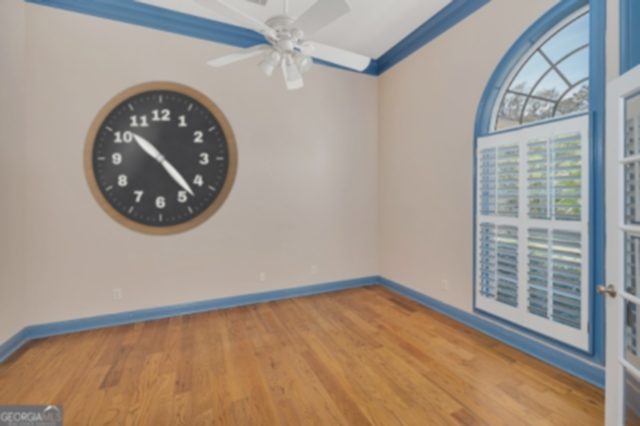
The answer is 10,23
